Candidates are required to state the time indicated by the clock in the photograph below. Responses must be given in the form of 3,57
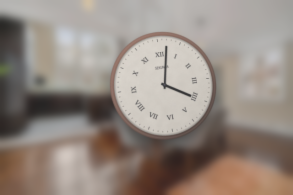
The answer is 4,02
